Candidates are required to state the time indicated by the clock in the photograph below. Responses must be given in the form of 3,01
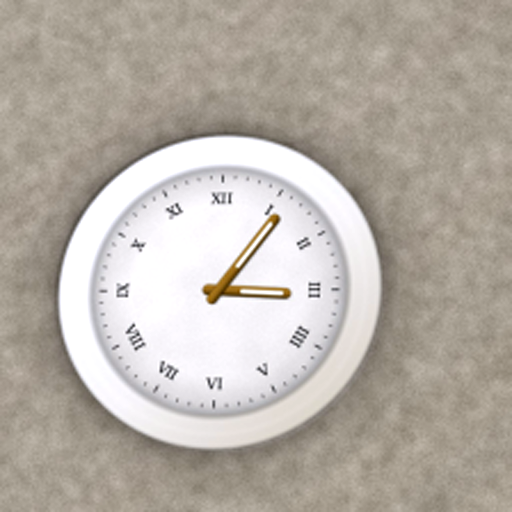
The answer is 3,06
